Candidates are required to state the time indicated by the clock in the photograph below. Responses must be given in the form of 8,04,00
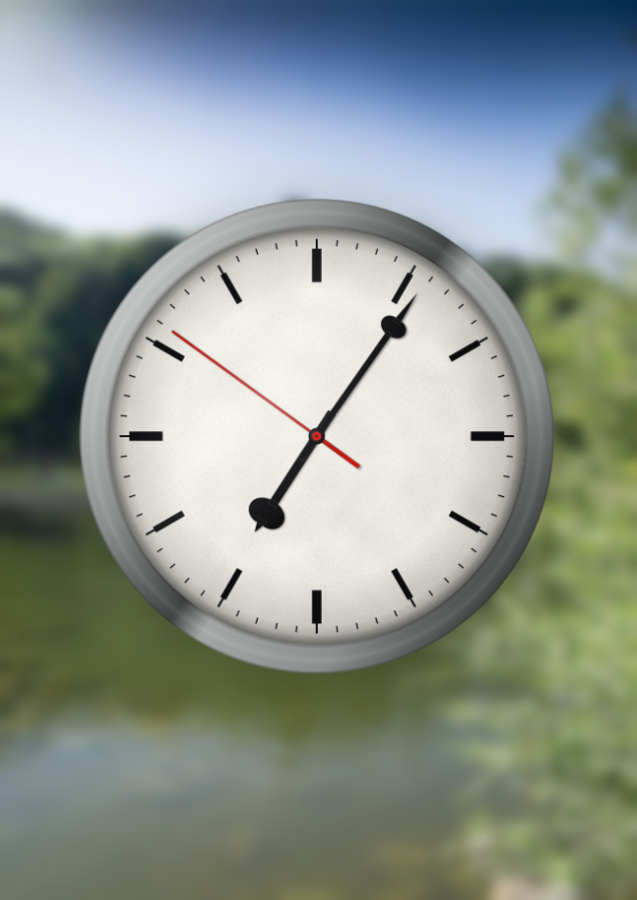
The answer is 7,05,51
